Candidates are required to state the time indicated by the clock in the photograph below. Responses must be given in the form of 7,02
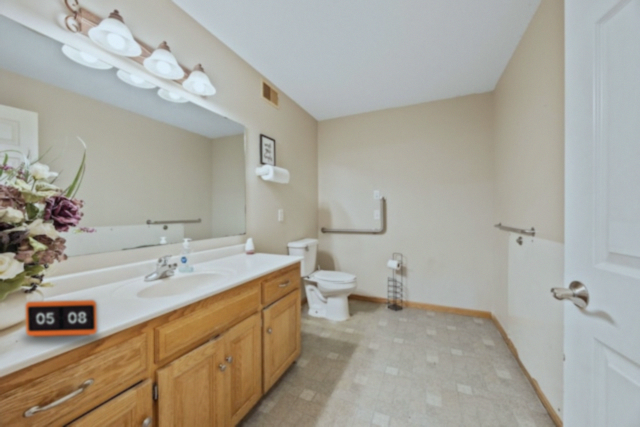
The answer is 5,08
